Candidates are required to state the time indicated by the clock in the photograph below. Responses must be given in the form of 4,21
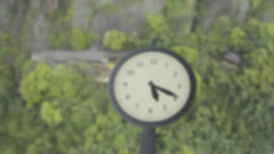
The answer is 5,19
